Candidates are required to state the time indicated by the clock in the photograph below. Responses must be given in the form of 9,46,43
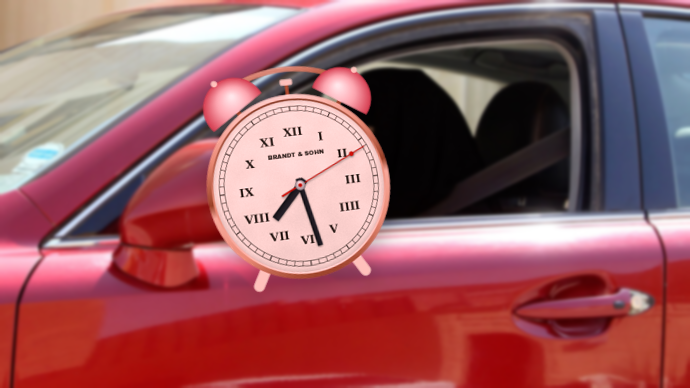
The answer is 7,28,11
